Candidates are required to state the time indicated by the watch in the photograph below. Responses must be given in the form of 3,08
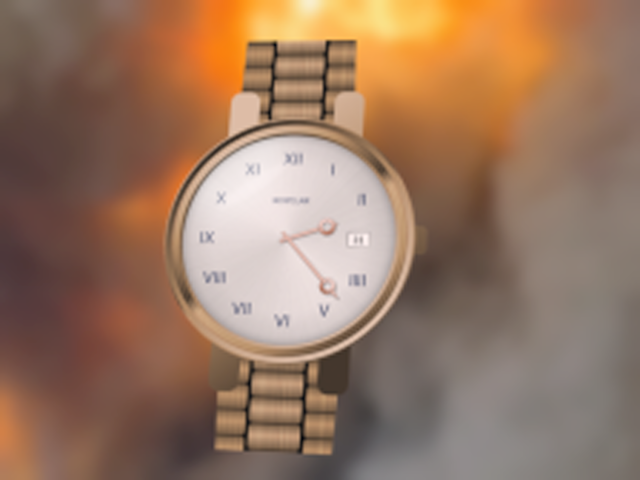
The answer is 2,23
